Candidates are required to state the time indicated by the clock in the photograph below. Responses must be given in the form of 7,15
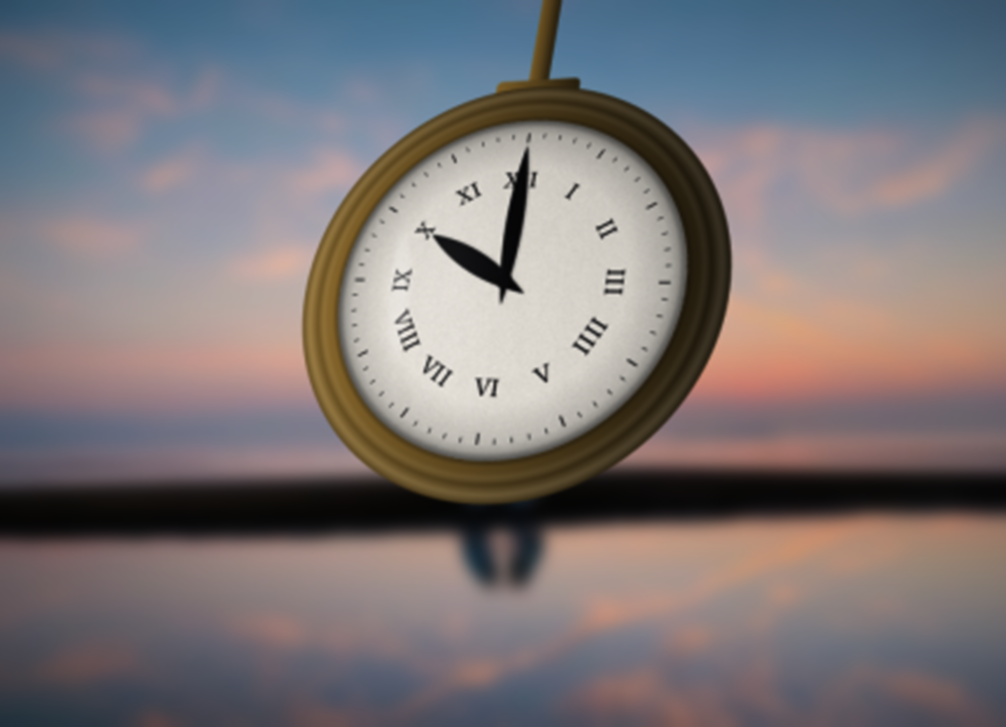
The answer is 10,00
